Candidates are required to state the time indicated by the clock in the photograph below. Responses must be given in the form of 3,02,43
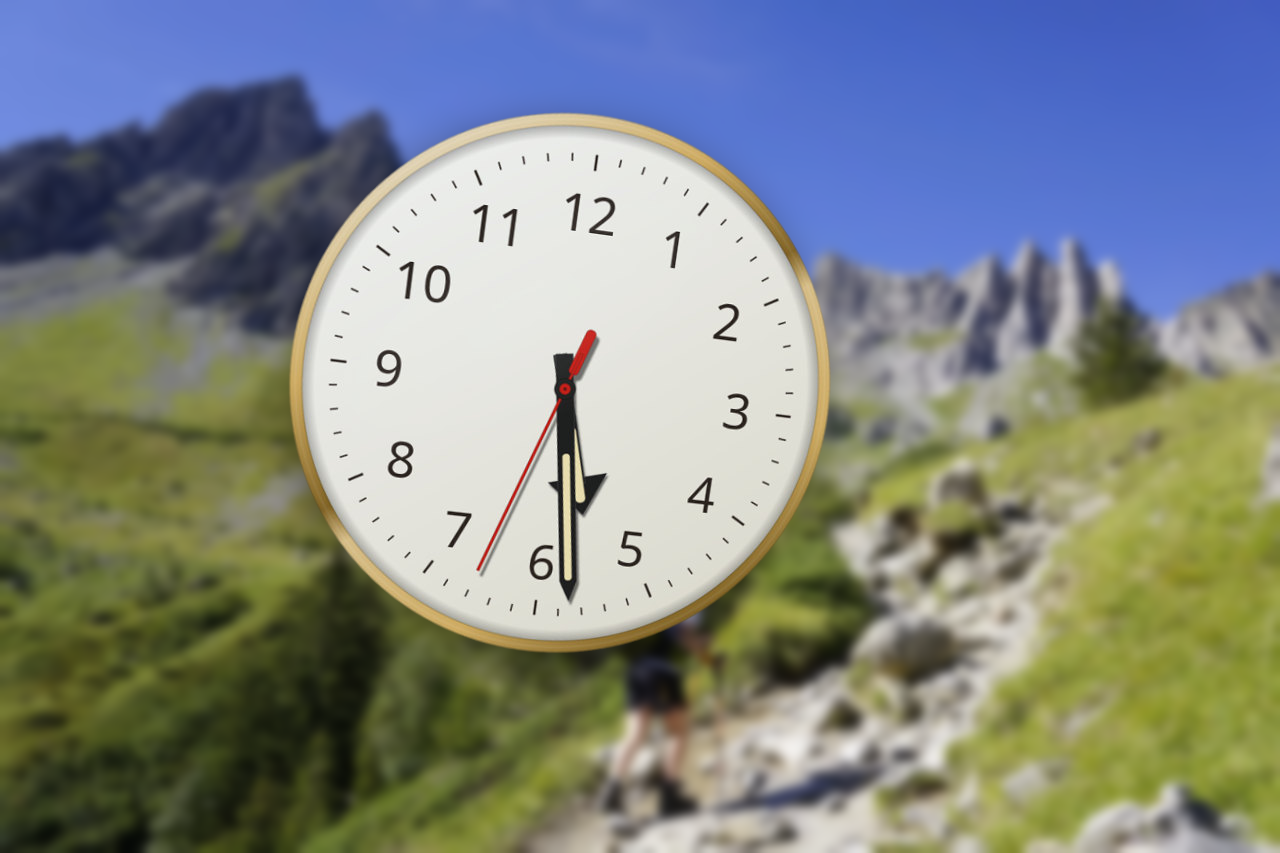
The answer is 5,28,33
